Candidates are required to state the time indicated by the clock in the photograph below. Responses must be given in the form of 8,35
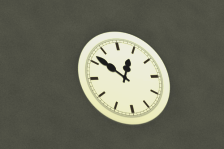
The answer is 12,52
